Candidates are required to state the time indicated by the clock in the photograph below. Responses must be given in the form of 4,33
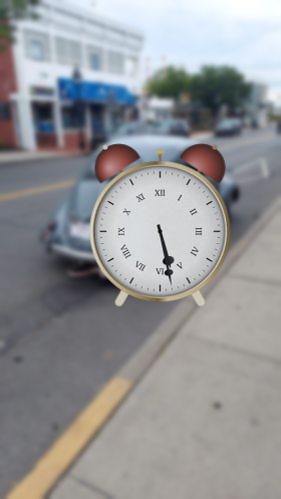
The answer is 5,28
